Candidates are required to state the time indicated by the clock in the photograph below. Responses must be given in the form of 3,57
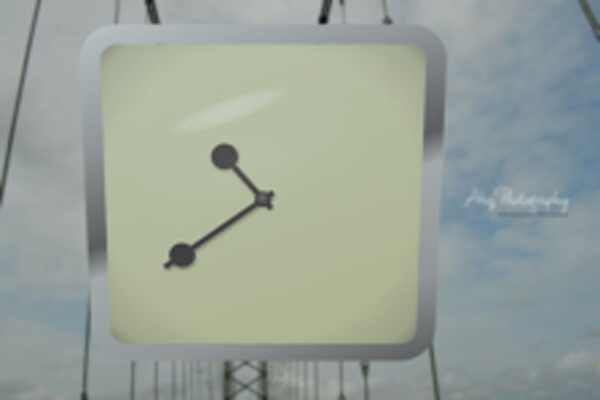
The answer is 10,39
